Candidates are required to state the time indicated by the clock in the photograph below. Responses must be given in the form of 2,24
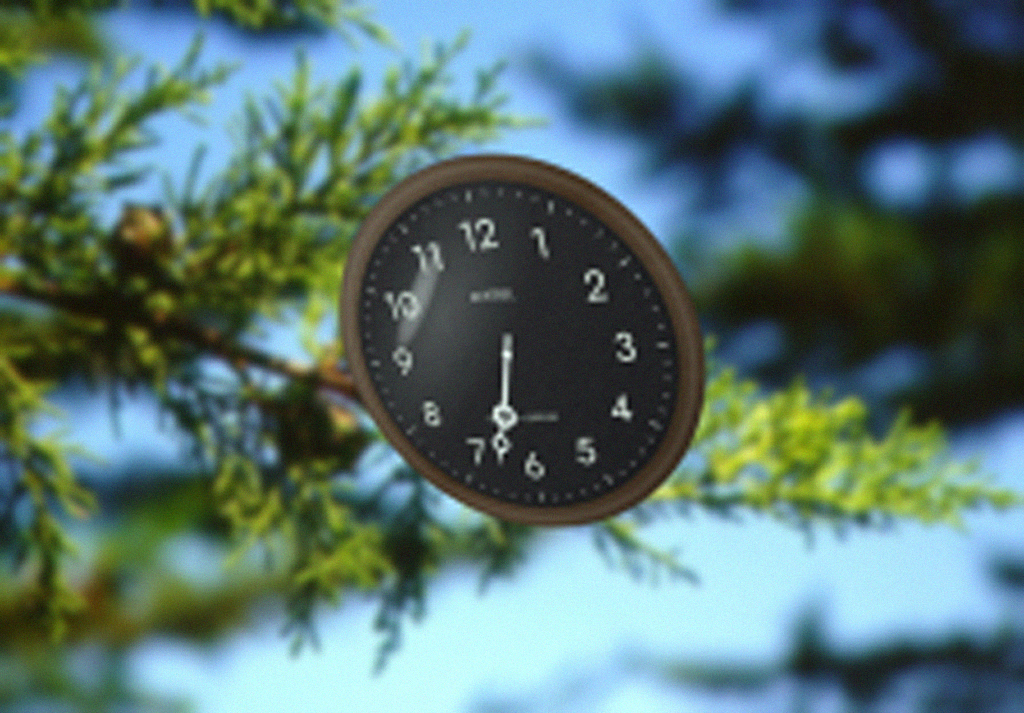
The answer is 6,33
